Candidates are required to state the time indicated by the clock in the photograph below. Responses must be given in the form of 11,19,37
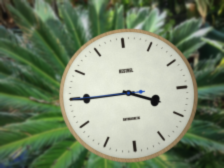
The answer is 3,44,45
